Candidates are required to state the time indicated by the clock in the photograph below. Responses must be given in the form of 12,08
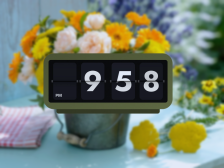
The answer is 9,58
